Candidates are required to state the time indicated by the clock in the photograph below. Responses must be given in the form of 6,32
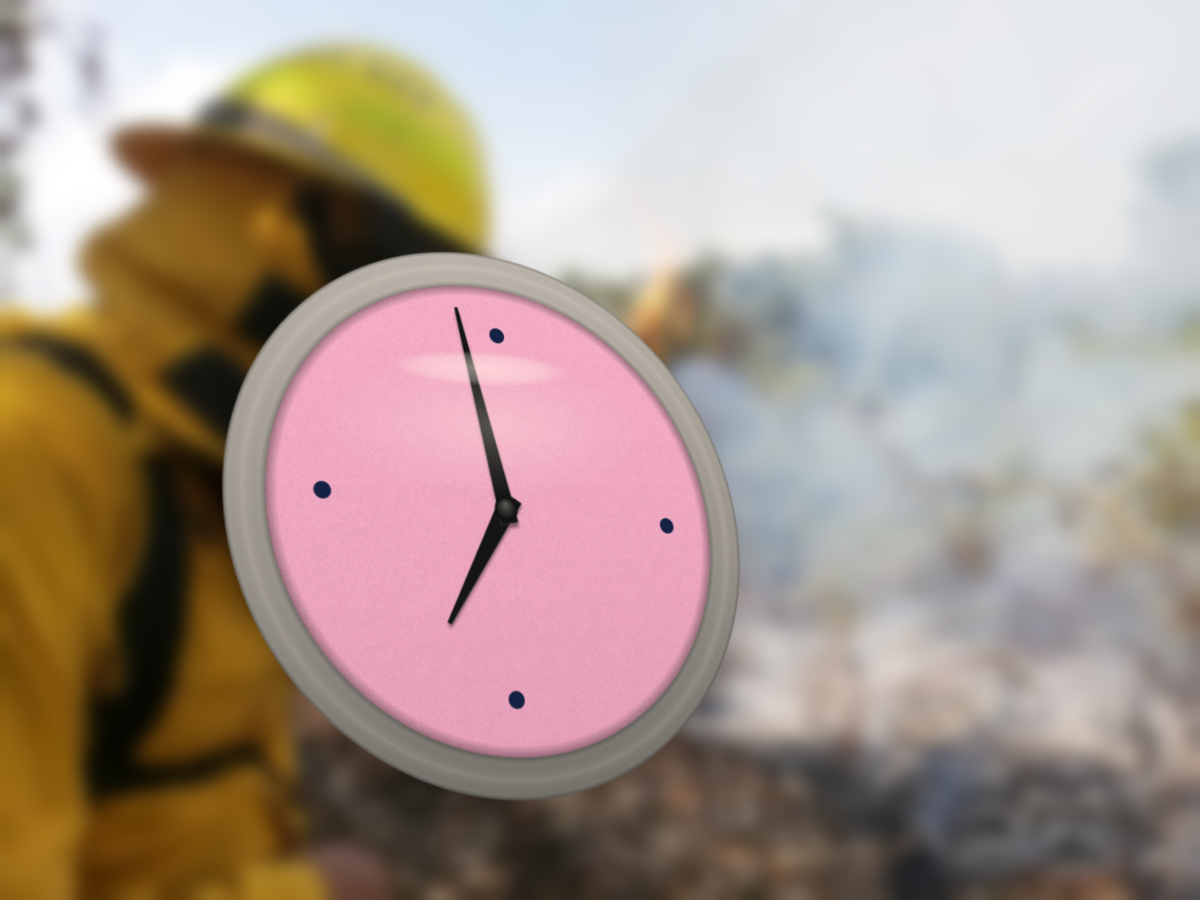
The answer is 6,58
